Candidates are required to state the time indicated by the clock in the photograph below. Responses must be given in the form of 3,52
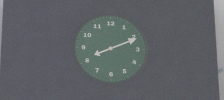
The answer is 8,11
